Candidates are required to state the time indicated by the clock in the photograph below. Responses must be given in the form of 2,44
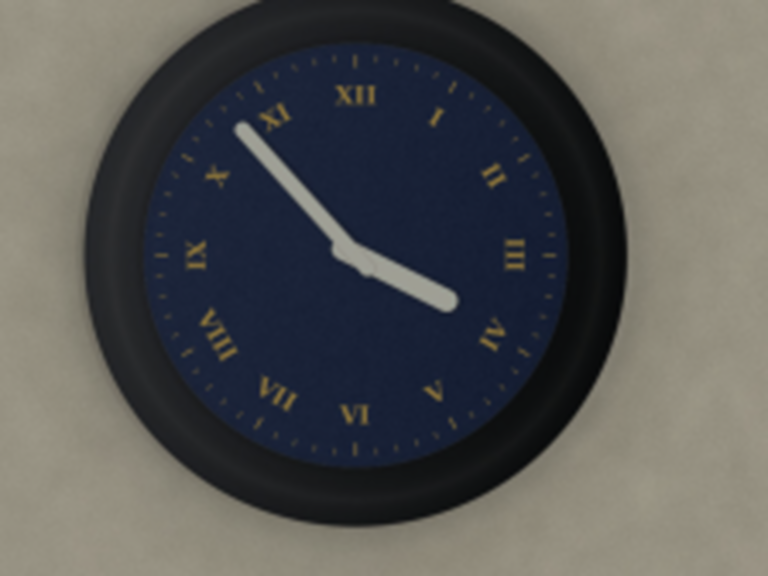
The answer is 3,53
